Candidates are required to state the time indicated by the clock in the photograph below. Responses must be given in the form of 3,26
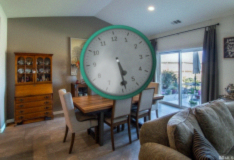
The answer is 5,29
